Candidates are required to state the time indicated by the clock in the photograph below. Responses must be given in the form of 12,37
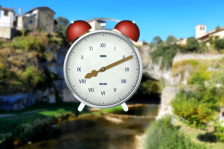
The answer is 8,11
